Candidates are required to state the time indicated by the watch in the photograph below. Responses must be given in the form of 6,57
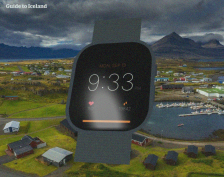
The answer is 9,33
